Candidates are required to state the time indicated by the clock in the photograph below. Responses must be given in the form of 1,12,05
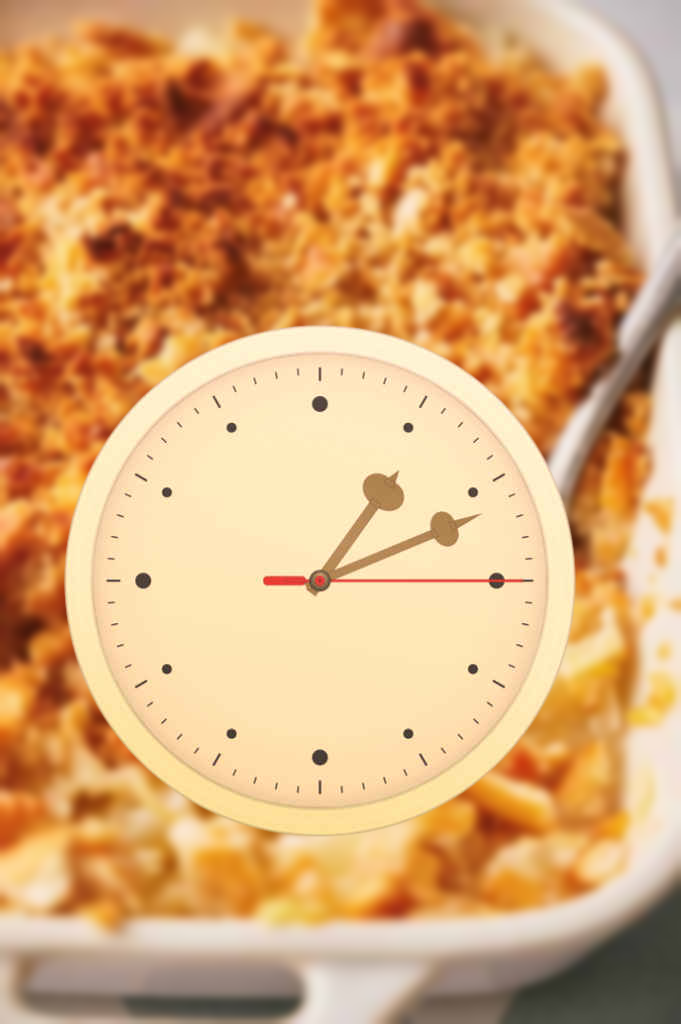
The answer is 1,11,15
